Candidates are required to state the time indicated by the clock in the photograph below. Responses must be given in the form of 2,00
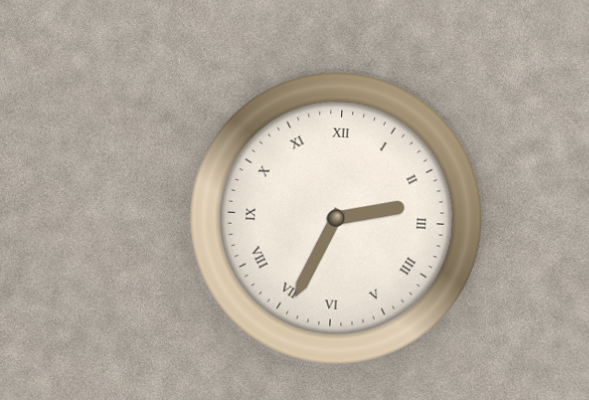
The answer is 2,34
